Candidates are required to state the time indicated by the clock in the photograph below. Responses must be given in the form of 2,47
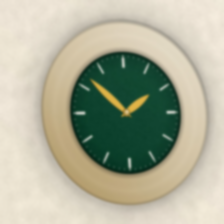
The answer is 1,52
